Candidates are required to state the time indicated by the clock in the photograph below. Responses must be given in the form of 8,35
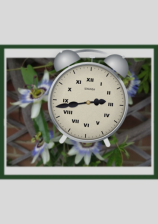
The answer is 2,43
